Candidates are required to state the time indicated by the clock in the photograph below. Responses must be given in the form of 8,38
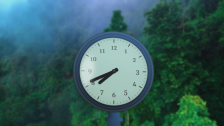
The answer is 7,41
